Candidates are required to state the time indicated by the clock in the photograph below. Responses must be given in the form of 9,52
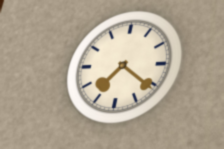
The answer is 7,21
